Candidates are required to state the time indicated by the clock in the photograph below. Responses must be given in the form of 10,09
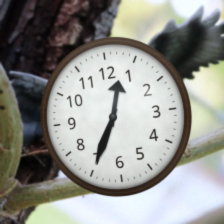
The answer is 12,35
